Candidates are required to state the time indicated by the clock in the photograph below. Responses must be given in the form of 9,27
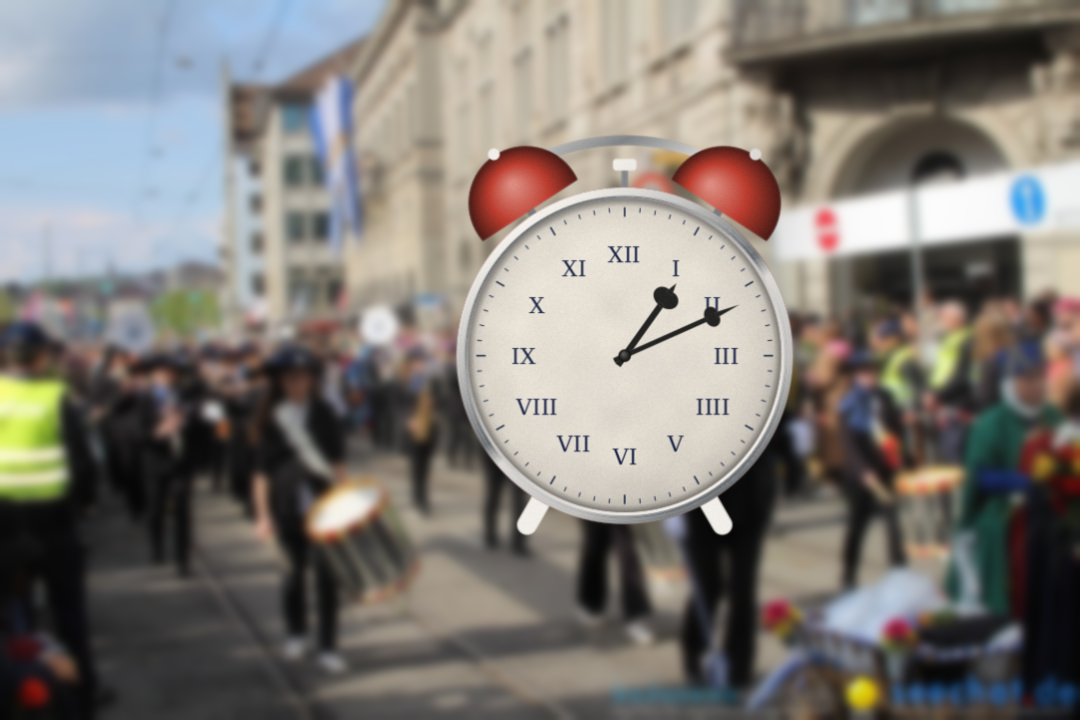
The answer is 1,11
